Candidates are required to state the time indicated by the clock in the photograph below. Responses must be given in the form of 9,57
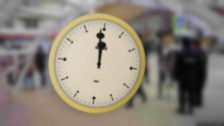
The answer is 11,59
